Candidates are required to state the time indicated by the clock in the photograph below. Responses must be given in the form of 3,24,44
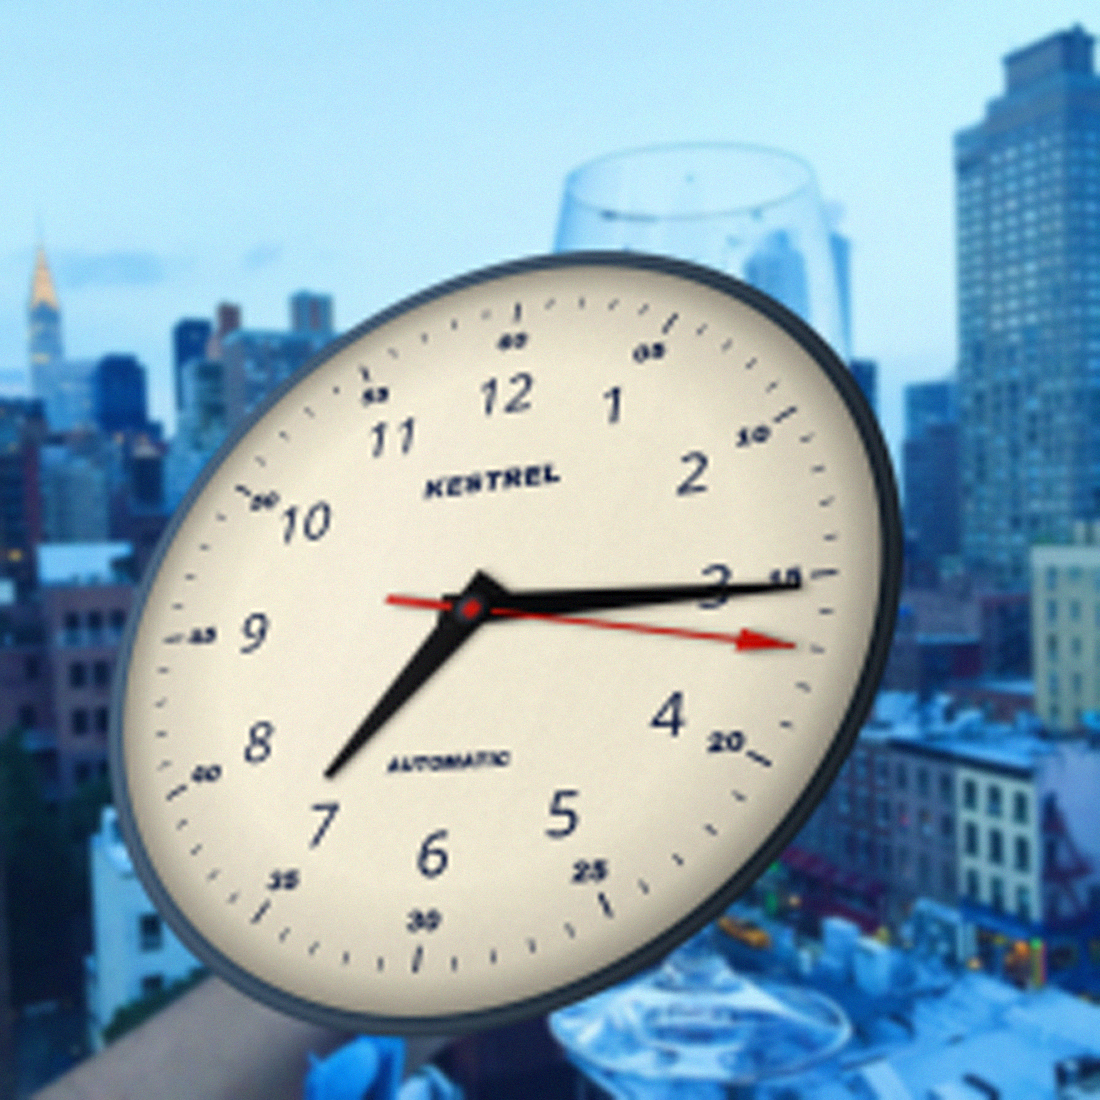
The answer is 7,15,17
